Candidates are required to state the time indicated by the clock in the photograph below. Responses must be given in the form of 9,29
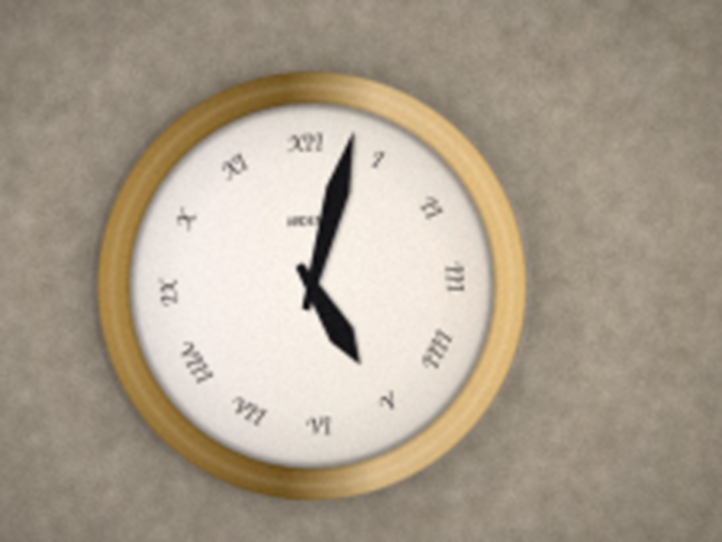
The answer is 5,03
